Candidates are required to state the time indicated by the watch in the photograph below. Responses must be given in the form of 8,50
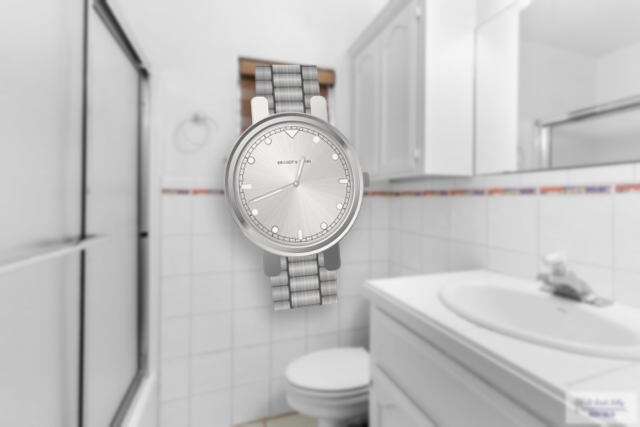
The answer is 12,42
